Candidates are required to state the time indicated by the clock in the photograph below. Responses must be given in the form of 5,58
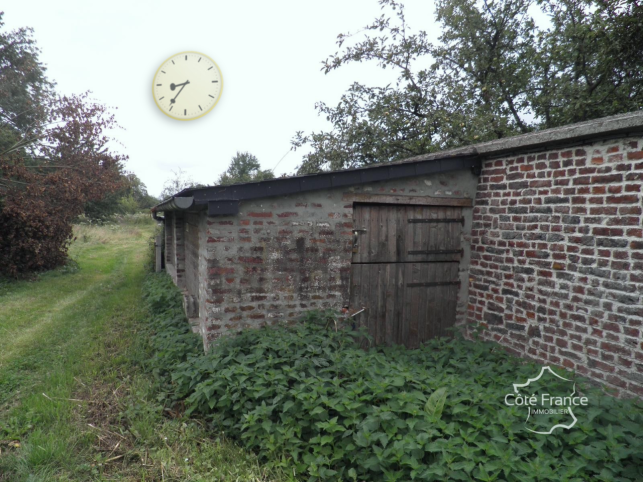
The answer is 8,36
